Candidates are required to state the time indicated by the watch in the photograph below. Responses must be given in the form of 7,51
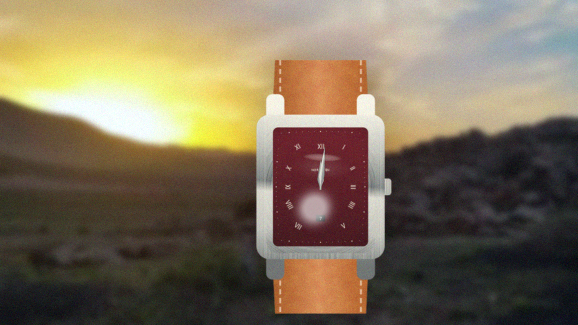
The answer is 12,01
